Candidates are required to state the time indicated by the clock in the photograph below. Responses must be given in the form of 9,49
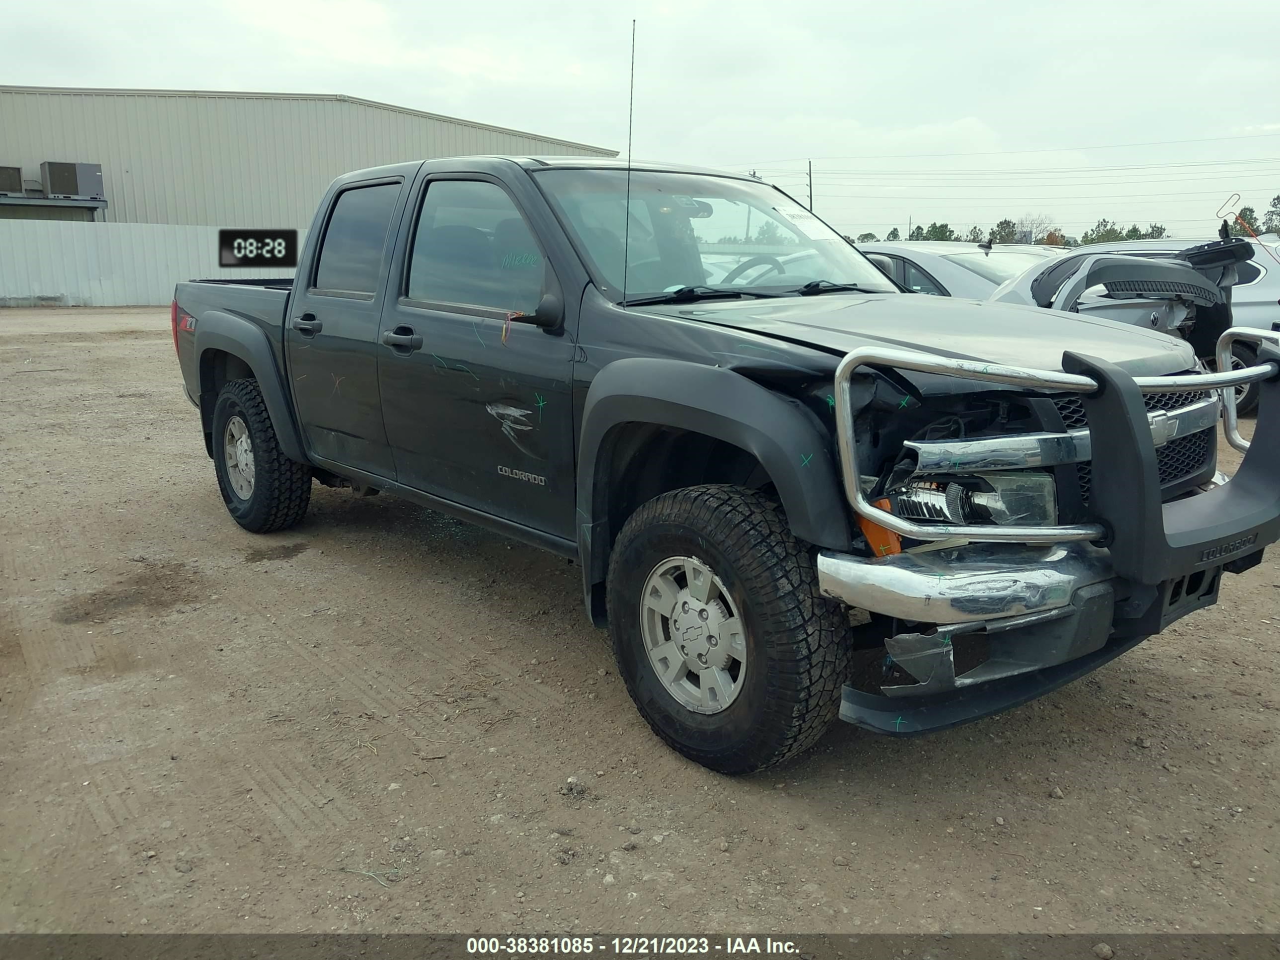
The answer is 8,28
